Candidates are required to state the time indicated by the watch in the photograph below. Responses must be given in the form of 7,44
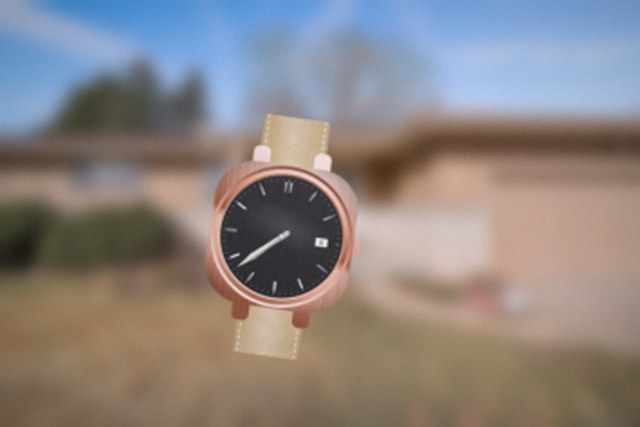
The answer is 7,38
